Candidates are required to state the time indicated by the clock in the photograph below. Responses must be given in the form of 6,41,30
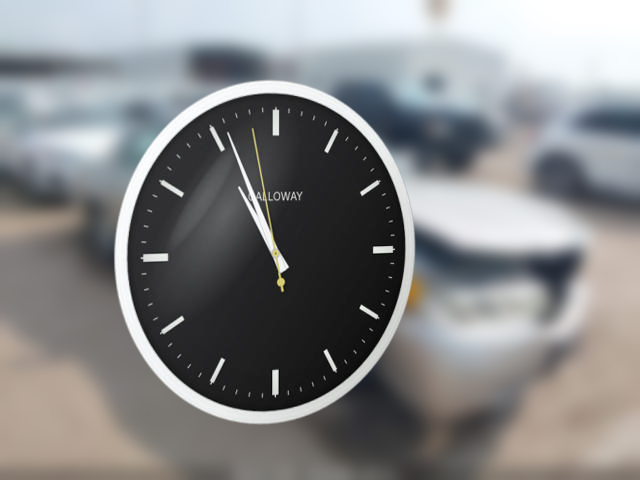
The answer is 10,55,58
